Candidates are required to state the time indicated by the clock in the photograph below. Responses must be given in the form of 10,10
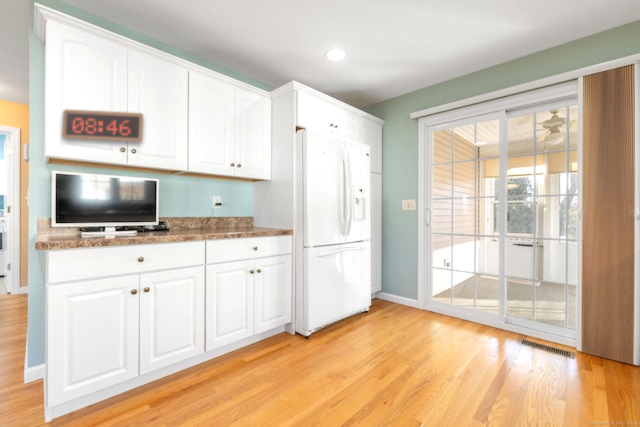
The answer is 8,46
